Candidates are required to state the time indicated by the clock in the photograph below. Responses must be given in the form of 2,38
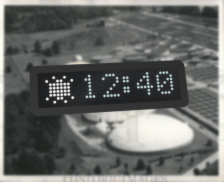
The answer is 12,40
